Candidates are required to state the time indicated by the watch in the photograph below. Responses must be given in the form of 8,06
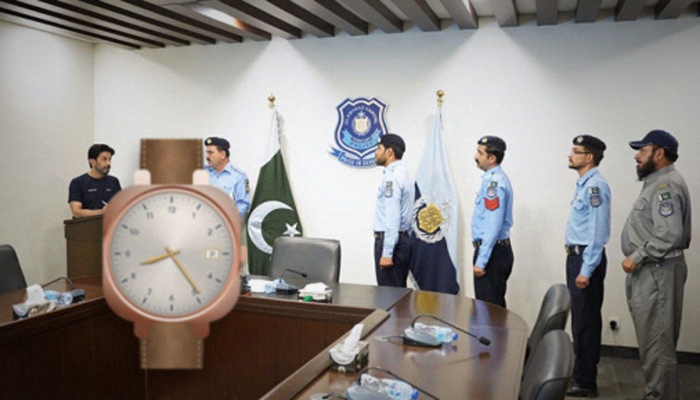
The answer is 8,24
